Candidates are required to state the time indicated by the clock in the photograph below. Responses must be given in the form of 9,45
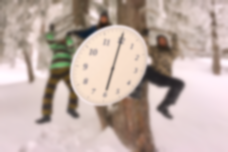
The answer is 6,00
